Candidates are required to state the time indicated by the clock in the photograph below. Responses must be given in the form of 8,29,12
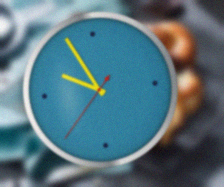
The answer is 9,55,37
